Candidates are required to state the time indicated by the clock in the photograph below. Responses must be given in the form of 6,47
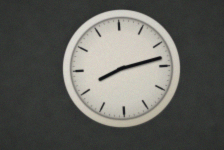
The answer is 8,13
